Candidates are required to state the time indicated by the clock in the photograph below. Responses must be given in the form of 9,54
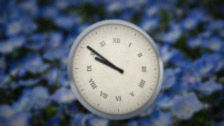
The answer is 9,51
